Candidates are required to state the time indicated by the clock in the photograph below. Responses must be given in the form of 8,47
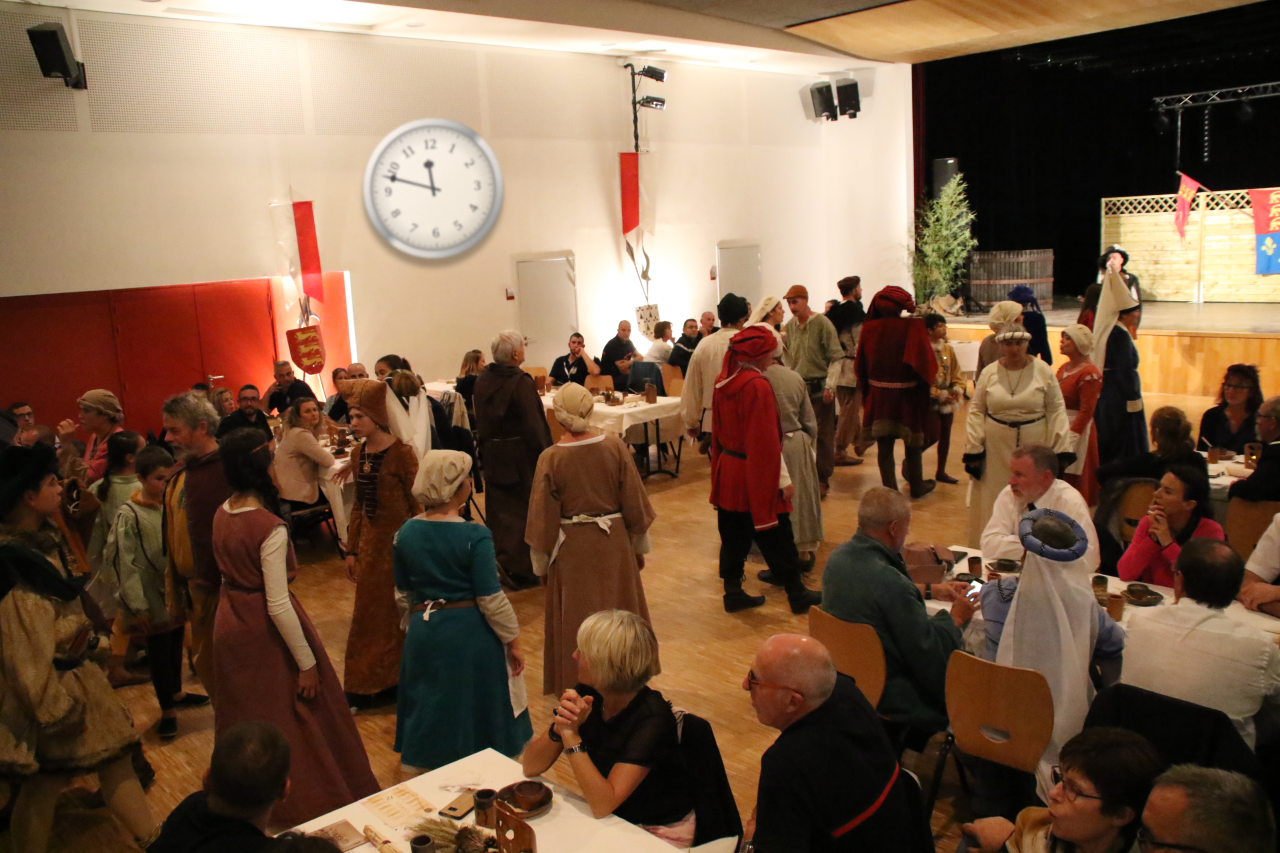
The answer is 11,48
